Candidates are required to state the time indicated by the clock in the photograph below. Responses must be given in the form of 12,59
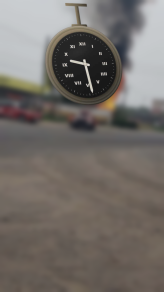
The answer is 9,29
